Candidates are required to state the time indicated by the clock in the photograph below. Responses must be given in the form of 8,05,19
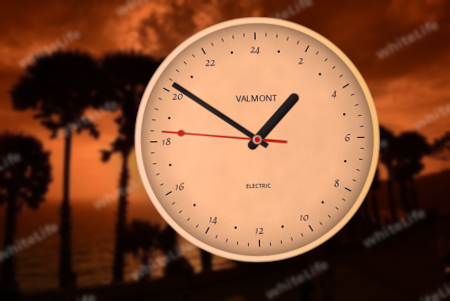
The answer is 2,50,46
